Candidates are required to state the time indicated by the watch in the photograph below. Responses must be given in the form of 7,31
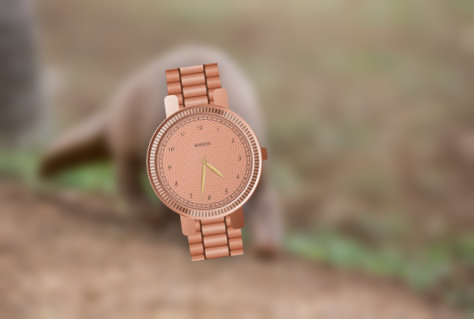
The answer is 4,32
